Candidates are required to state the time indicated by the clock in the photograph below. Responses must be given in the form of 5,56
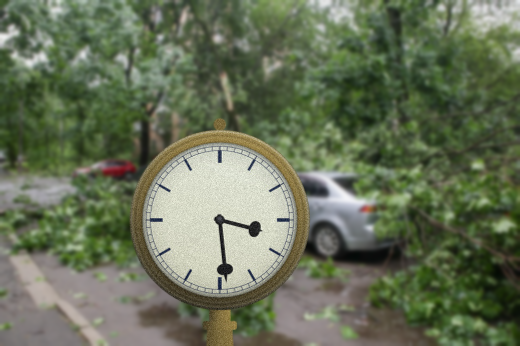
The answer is 3,29
